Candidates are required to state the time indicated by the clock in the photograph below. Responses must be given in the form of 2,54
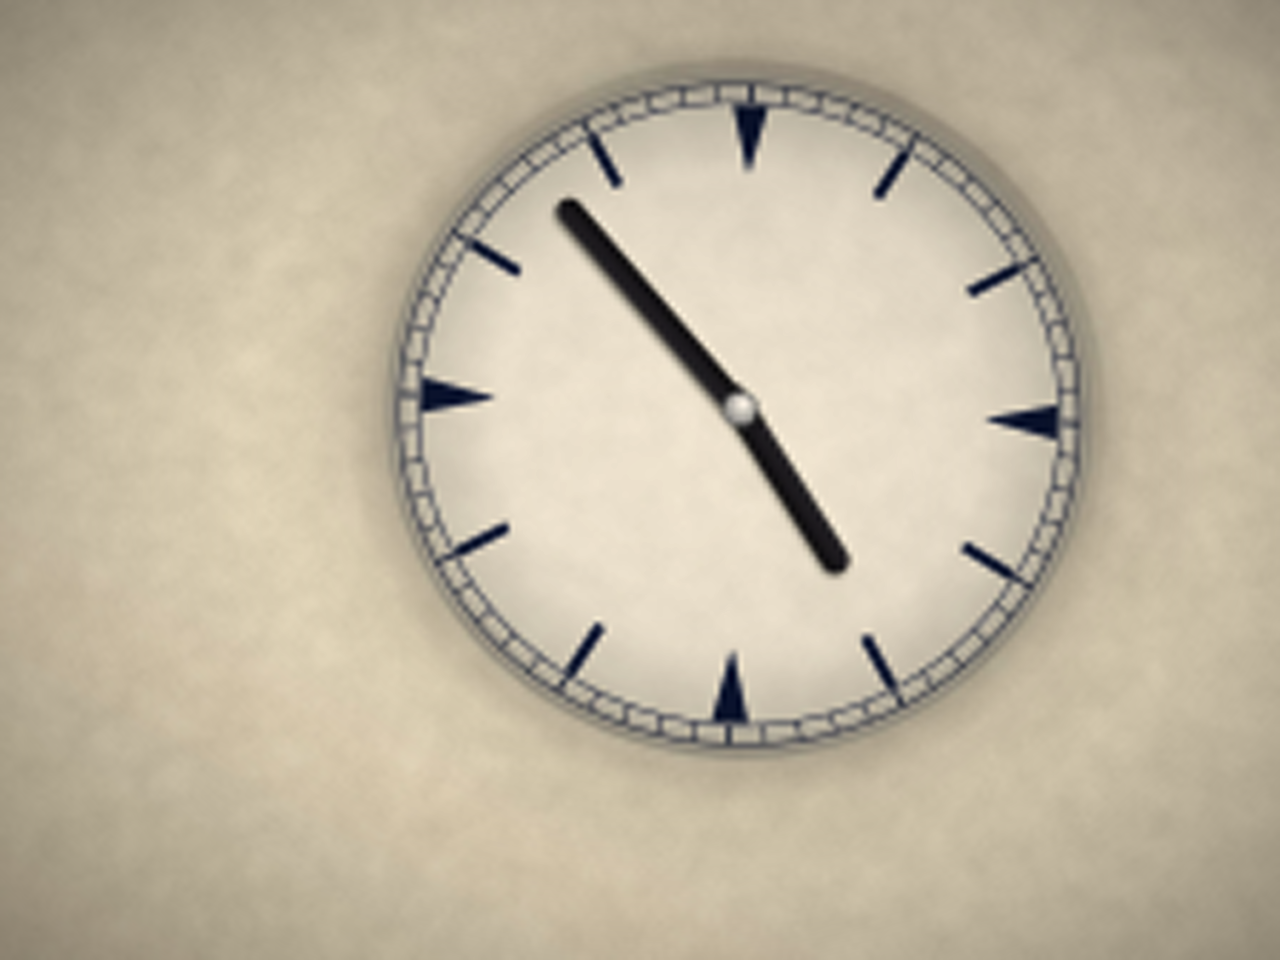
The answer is 4,53
